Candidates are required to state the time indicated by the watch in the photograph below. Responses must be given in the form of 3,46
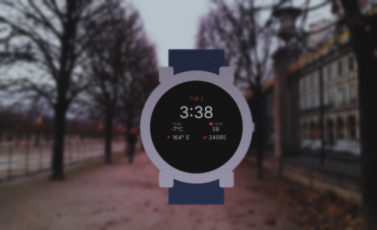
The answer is 3,38
